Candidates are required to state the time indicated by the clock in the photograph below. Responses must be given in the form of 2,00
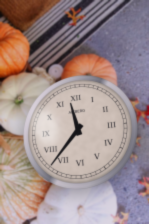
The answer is 11,37
